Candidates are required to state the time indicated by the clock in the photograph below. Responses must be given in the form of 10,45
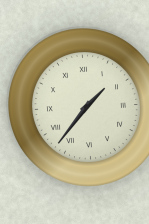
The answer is 1,37
